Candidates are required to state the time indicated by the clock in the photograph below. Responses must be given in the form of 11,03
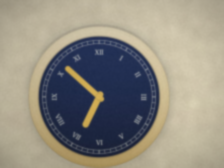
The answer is 6,52
